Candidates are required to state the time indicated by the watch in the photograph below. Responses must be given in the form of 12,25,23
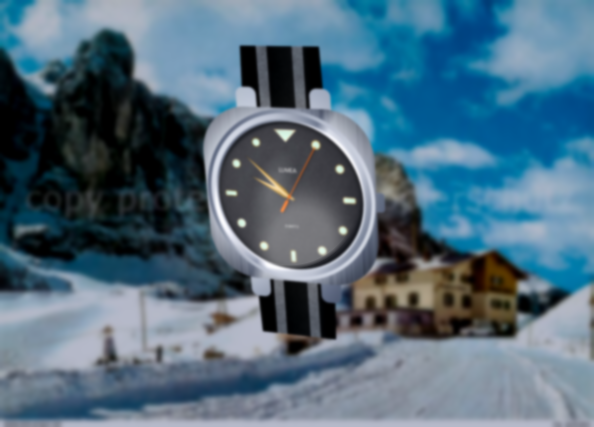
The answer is 9,52,05
